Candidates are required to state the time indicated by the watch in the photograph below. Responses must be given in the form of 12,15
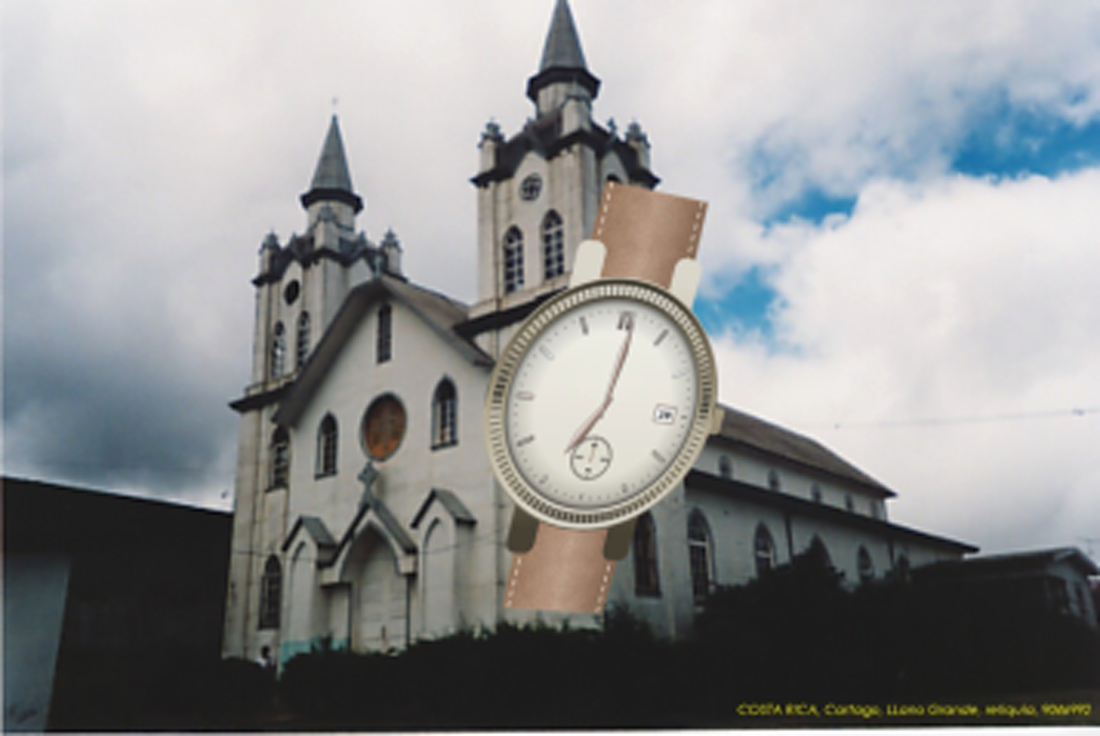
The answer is 7,01
